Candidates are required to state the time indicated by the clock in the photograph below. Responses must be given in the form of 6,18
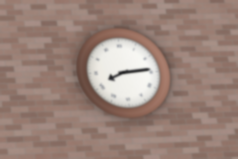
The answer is 8,14
